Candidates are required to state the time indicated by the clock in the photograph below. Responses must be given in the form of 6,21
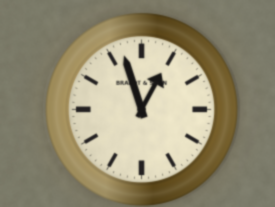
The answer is 12,57
